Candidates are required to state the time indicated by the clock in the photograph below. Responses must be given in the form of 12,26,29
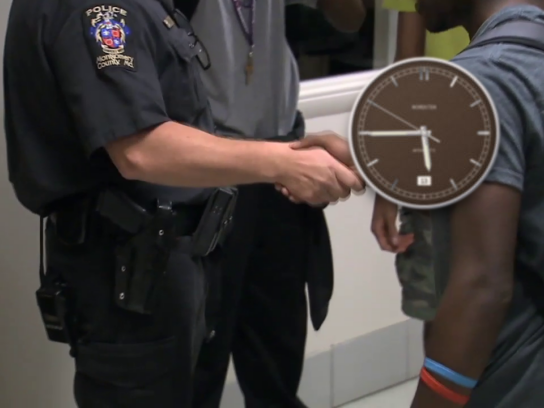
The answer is 5,44,50
